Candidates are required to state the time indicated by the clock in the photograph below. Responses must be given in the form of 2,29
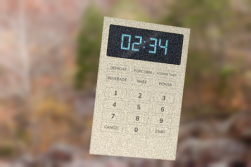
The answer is 2,34
